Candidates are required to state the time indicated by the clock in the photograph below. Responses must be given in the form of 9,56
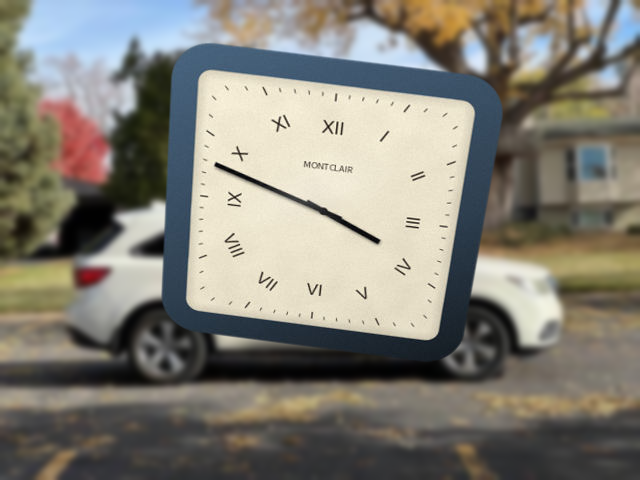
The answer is 3,48
